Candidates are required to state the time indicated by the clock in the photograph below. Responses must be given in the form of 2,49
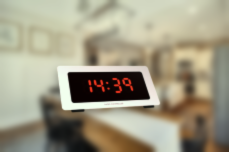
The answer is 14,39
